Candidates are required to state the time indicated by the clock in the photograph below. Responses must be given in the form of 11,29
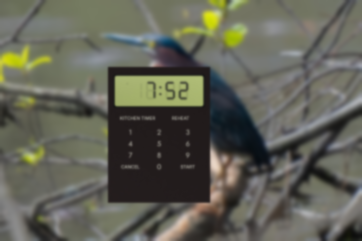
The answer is 7,52
